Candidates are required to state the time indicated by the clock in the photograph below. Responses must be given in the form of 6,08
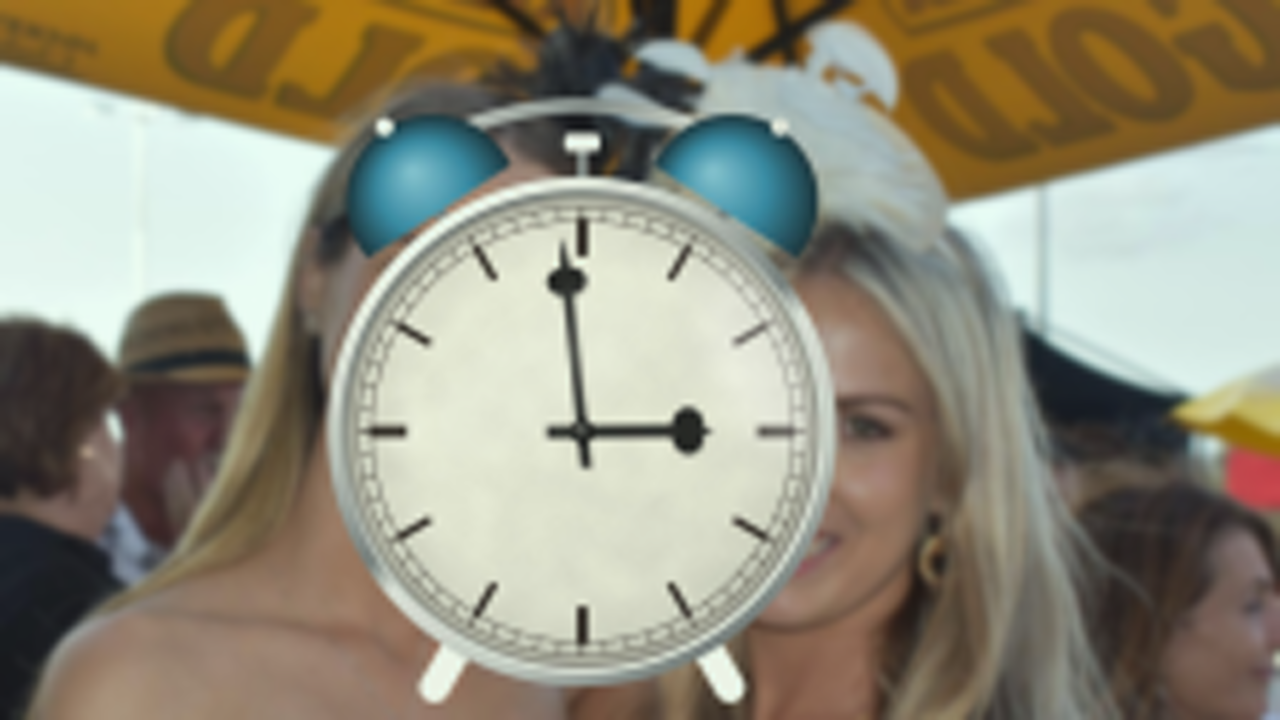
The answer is 2,59
